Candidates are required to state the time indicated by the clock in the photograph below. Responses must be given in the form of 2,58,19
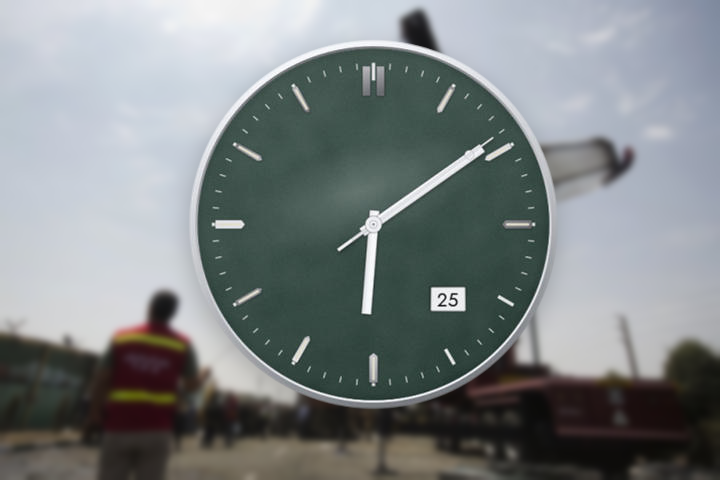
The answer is 6,09,09
